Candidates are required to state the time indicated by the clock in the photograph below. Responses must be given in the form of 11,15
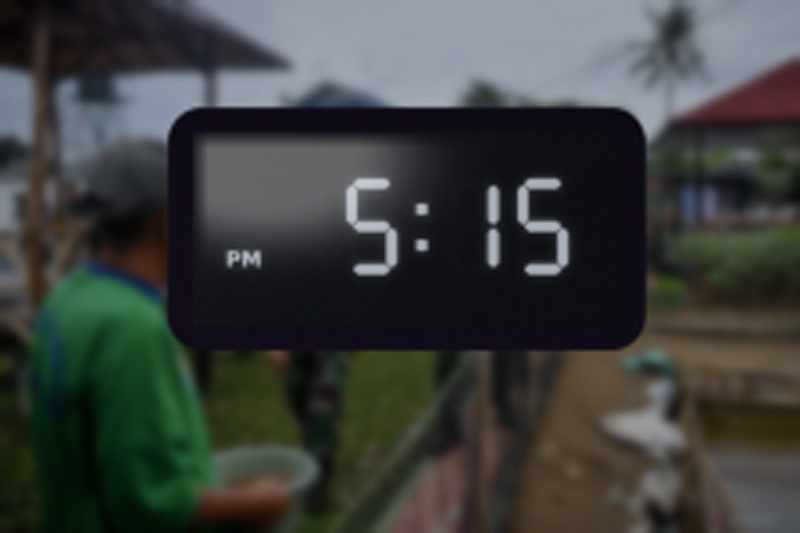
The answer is 5,15
